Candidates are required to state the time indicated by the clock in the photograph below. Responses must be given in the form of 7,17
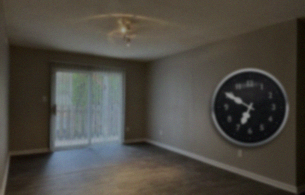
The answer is 6,50
